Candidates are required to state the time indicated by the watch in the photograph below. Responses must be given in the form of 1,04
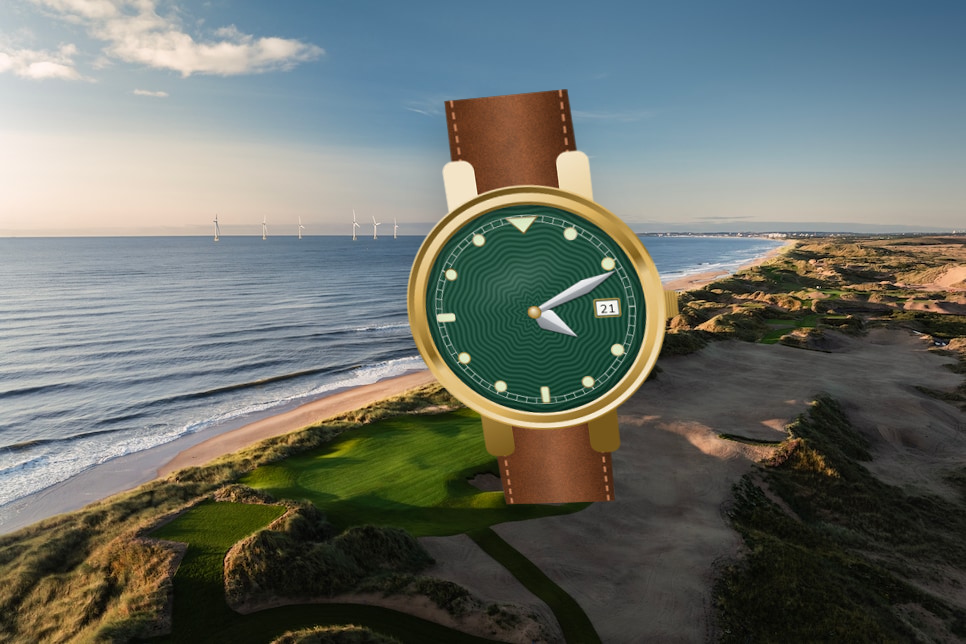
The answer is 4,11
